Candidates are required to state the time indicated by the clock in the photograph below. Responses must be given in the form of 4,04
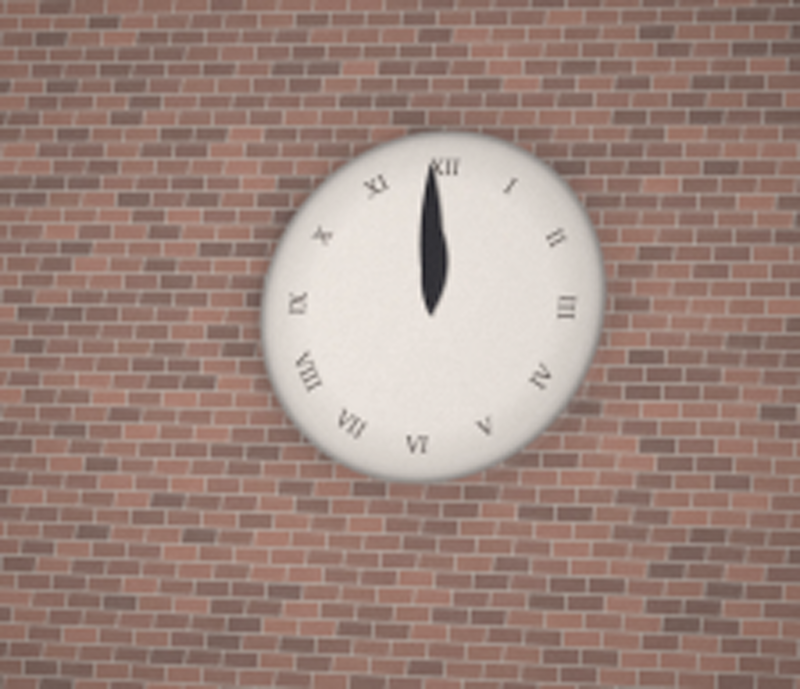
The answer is 11,59
